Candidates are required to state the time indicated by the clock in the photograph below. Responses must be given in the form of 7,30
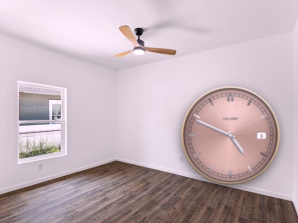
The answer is 4,49
